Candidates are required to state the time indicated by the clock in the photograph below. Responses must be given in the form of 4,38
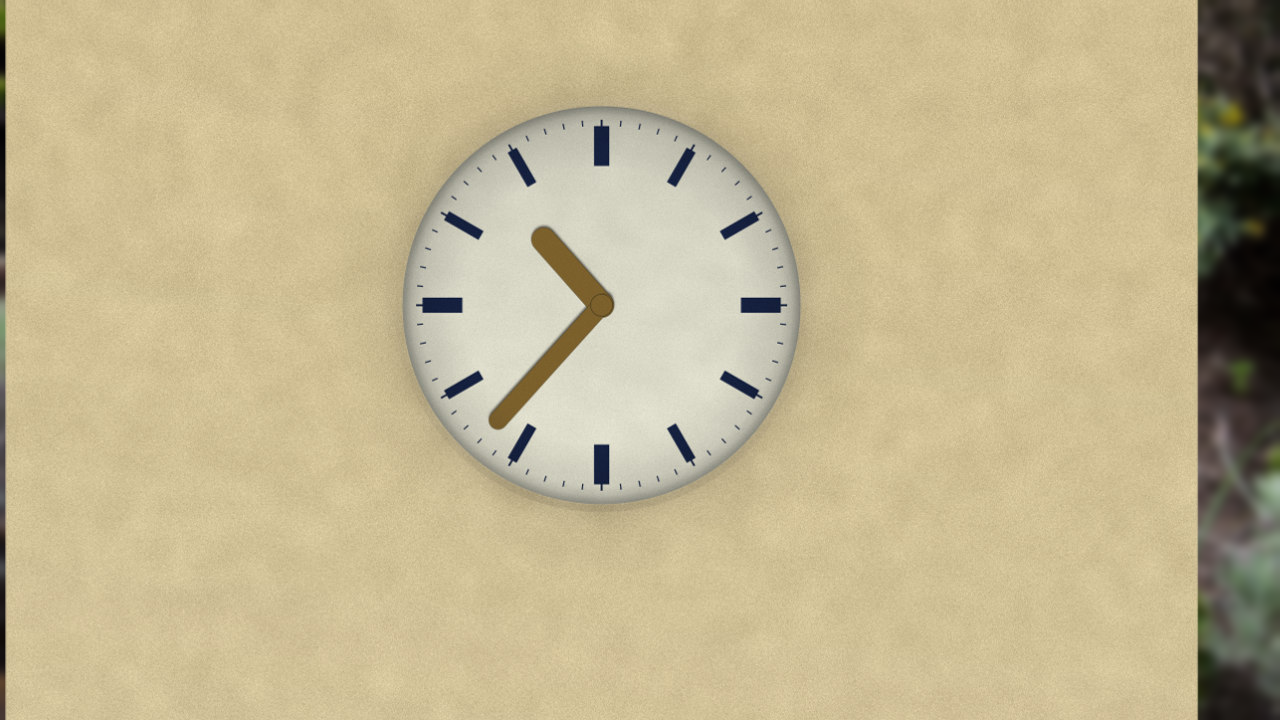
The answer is 10,37
